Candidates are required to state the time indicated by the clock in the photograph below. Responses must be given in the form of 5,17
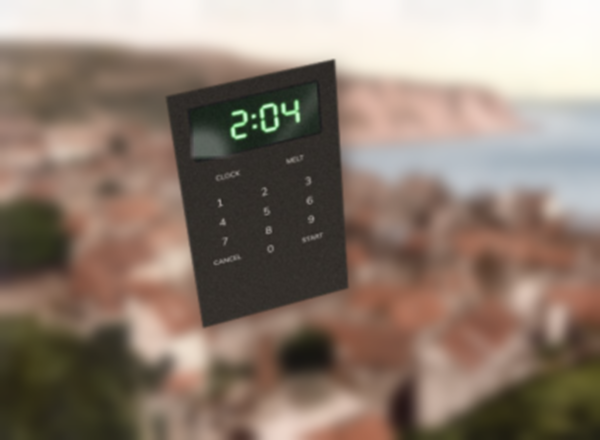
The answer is 2,04
